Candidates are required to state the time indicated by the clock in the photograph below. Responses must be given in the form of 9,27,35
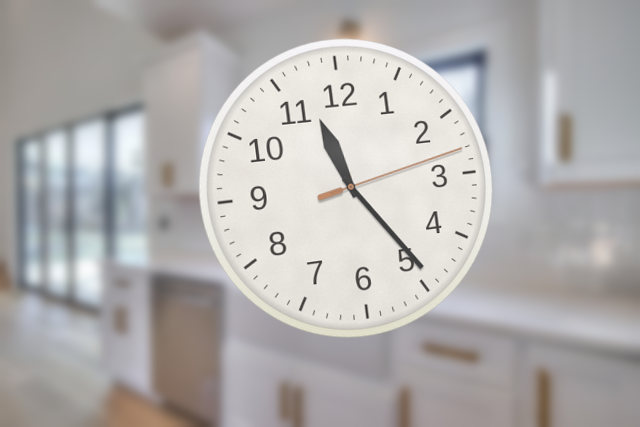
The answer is 11,24,13
